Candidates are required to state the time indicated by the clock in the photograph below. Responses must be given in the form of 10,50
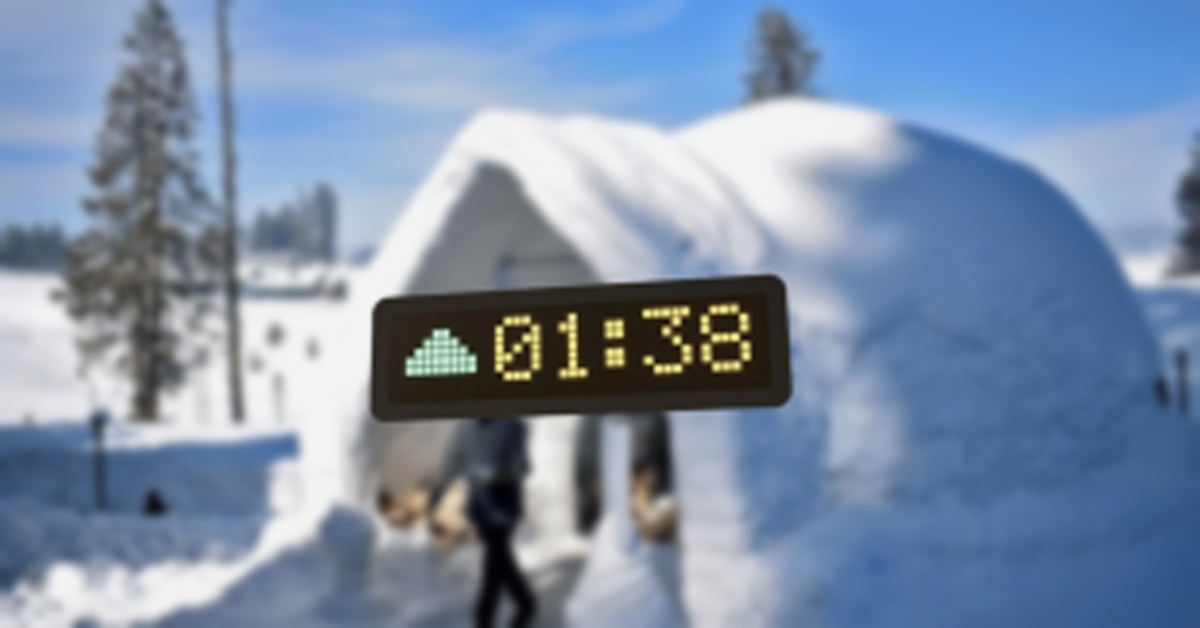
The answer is 1,38
